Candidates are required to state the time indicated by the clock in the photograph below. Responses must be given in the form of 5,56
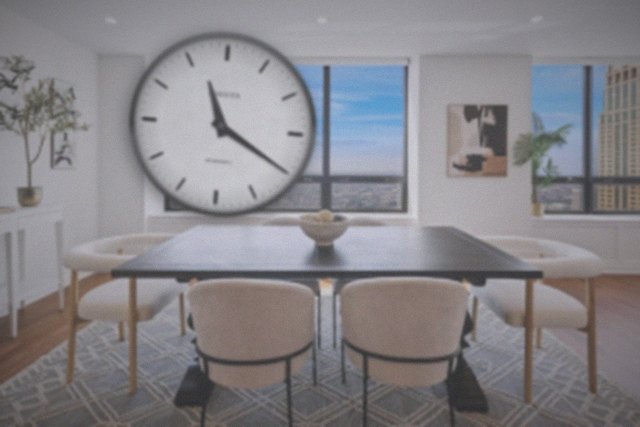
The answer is 11,20
